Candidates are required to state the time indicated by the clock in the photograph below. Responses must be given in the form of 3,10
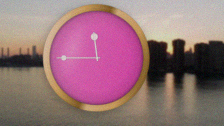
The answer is 11,45
